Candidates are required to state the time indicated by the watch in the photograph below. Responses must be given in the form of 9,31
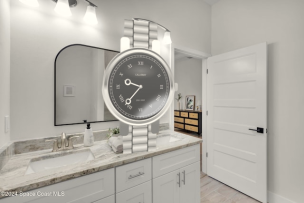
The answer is 9,37
